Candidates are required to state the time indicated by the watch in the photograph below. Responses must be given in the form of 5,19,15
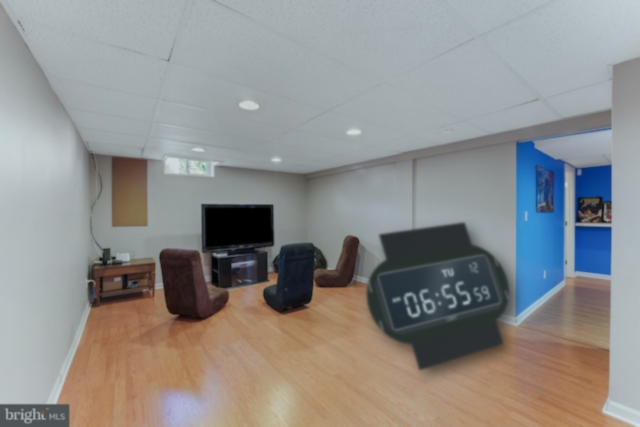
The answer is 6,55,59
